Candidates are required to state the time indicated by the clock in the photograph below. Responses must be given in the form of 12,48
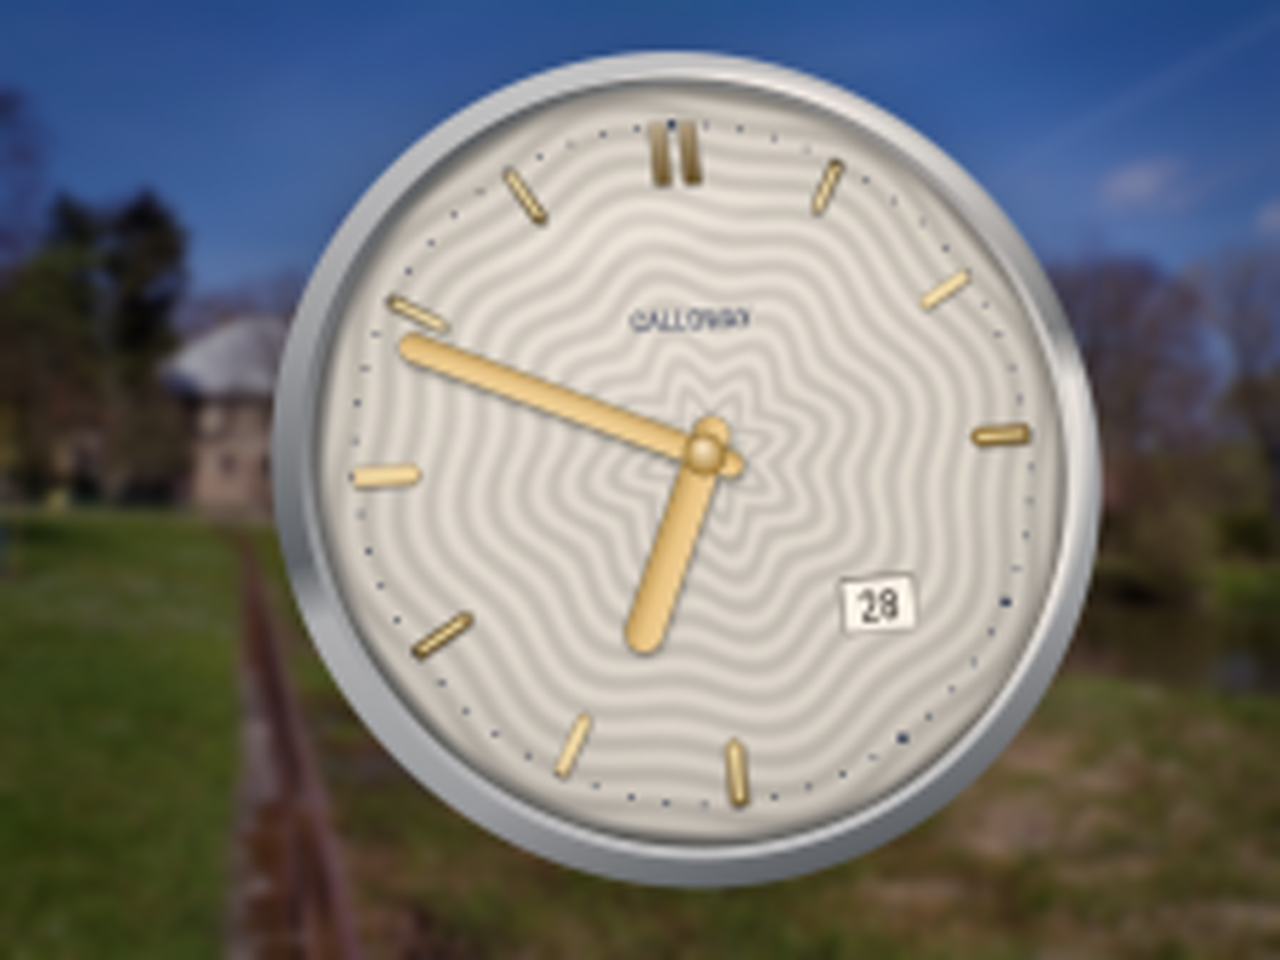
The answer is 6,49
